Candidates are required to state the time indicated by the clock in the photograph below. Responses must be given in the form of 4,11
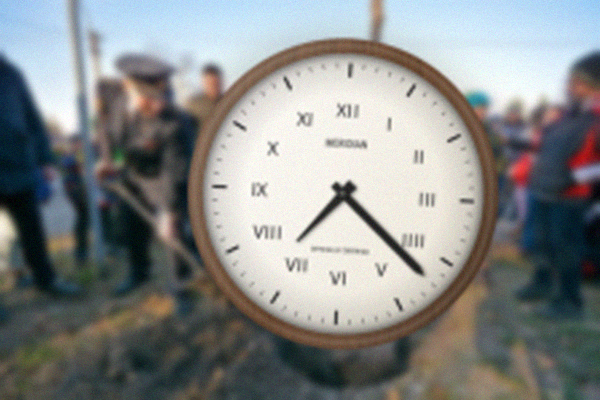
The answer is 7,22
